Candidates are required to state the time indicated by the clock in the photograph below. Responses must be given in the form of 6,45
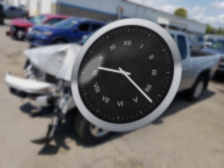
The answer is 9,22
